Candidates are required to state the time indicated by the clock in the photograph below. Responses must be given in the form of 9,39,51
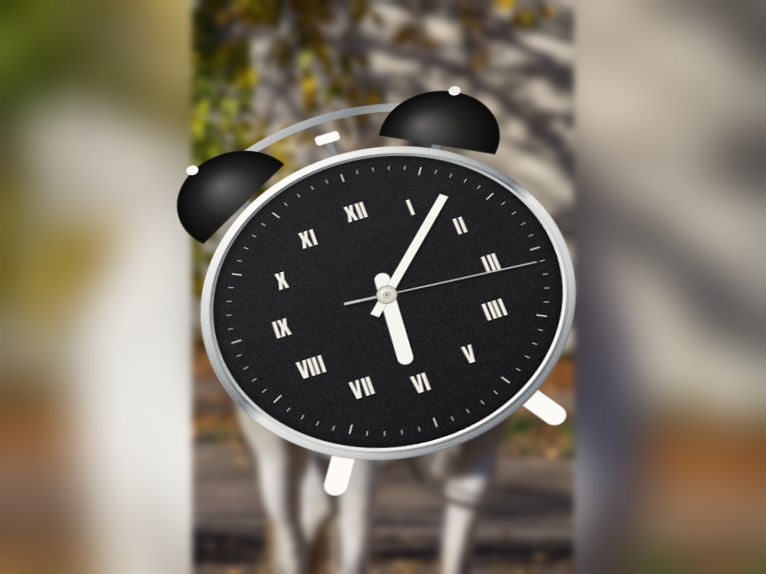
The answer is 6,07,16
